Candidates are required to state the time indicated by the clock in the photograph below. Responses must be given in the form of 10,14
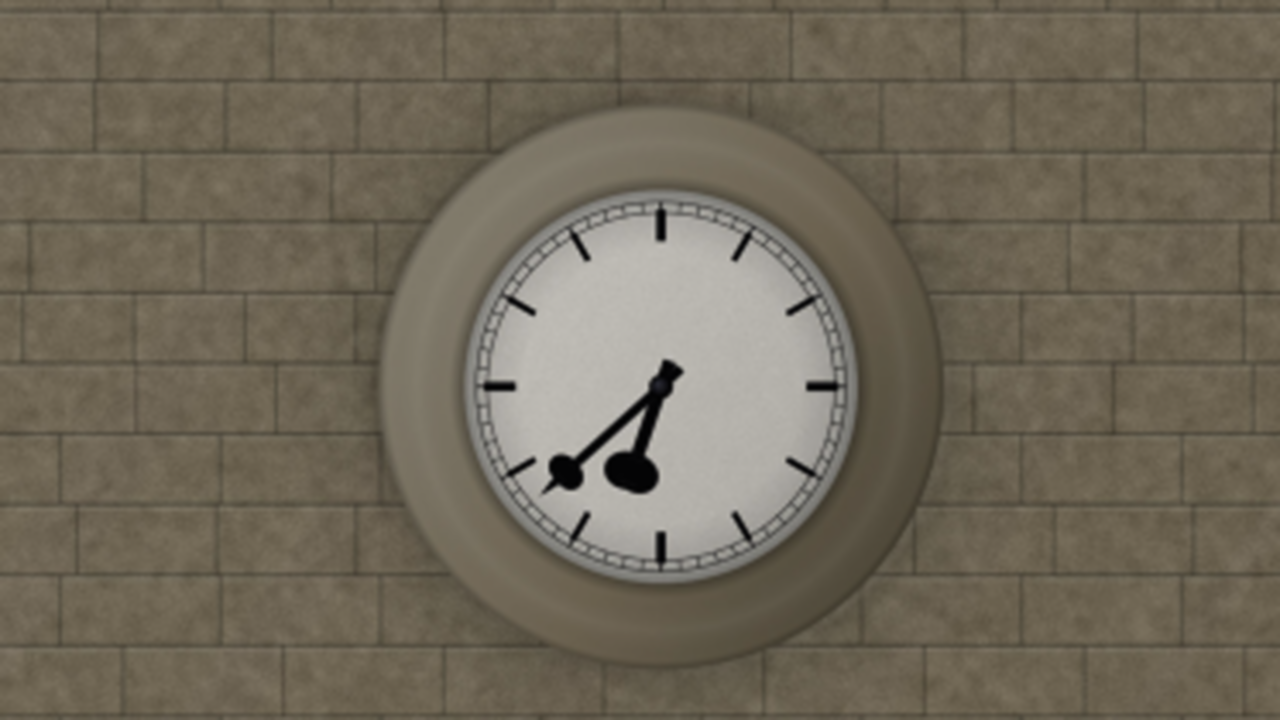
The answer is 6,38
